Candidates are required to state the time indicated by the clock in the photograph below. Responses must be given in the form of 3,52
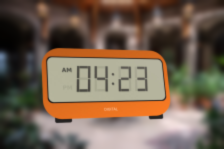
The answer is 4,23
